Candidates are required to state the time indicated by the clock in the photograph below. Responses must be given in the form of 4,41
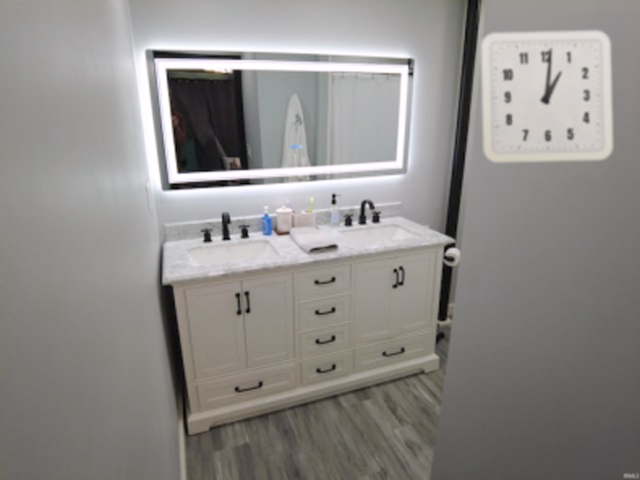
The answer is 1,01
